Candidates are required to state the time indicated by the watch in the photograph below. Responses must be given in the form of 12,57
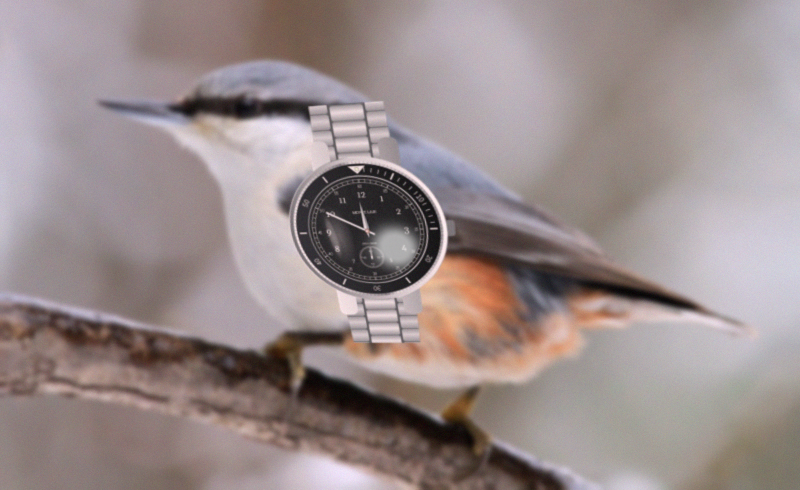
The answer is 11,50
